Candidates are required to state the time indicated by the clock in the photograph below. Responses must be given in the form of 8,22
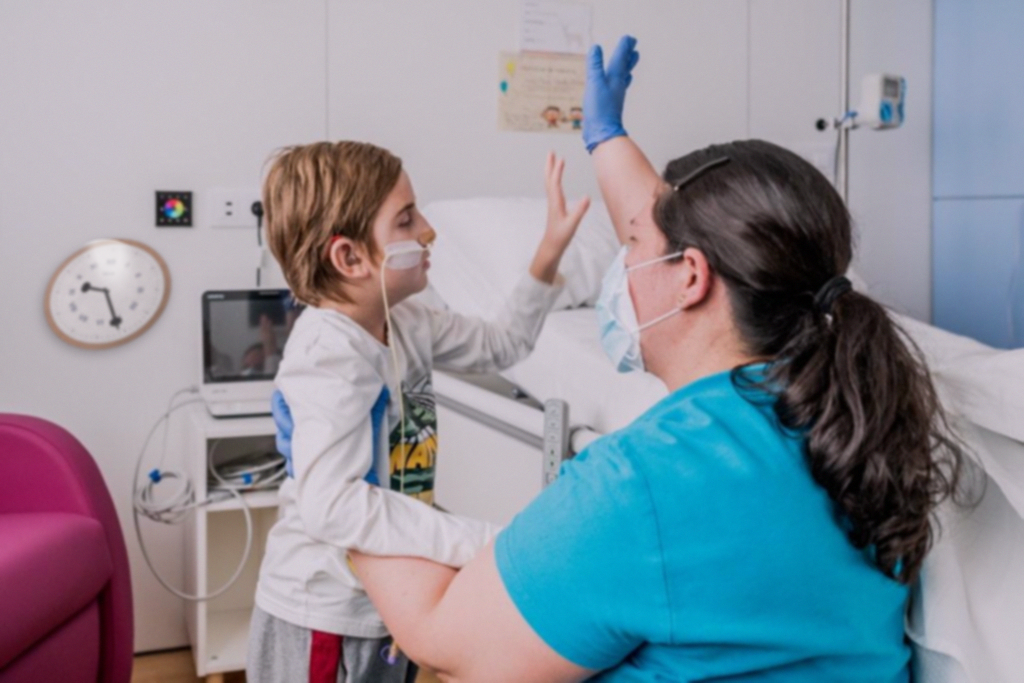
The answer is 9,26
